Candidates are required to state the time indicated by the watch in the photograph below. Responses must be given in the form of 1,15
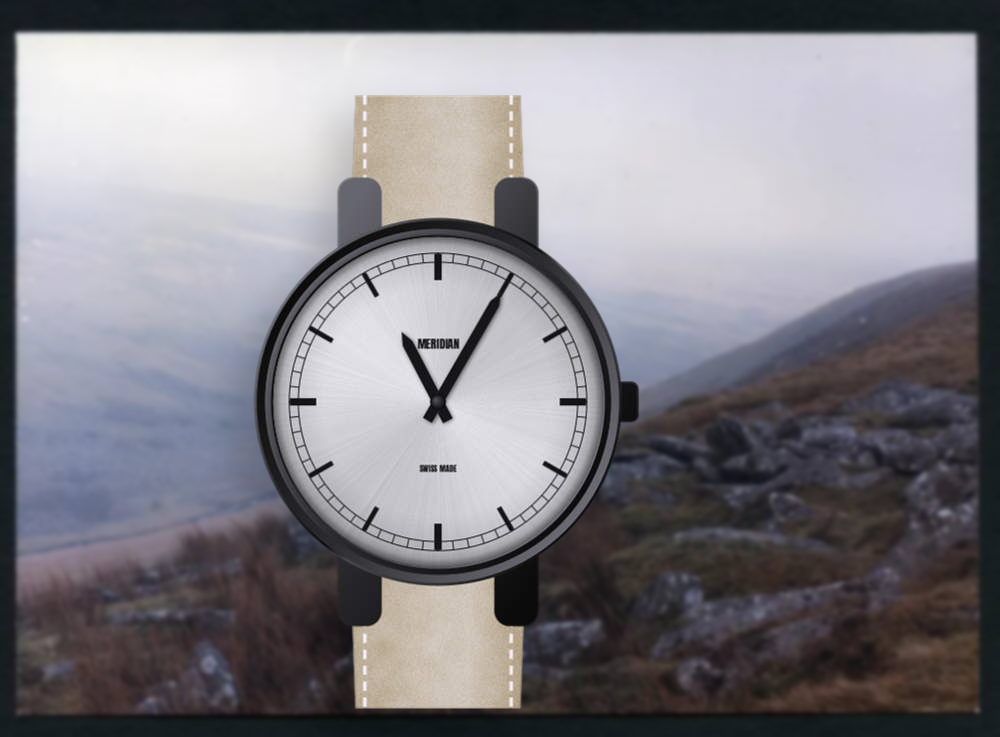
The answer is 11,05
